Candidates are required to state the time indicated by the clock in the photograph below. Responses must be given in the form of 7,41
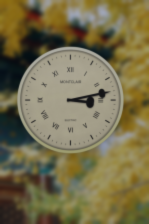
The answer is 3,13
